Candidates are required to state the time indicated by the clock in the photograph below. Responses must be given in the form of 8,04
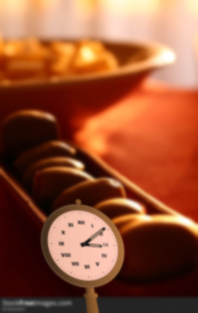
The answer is 3,09
